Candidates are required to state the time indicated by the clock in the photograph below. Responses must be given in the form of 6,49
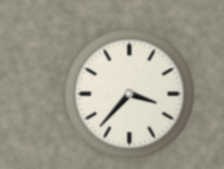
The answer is 3,37
